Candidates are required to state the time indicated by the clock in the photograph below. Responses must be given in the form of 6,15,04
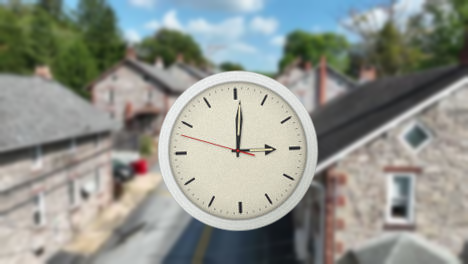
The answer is 3,00,48
